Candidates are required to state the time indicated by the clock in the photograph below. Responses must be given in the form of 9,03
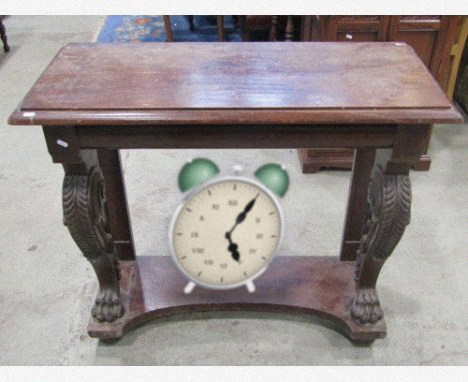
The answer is 5,05
